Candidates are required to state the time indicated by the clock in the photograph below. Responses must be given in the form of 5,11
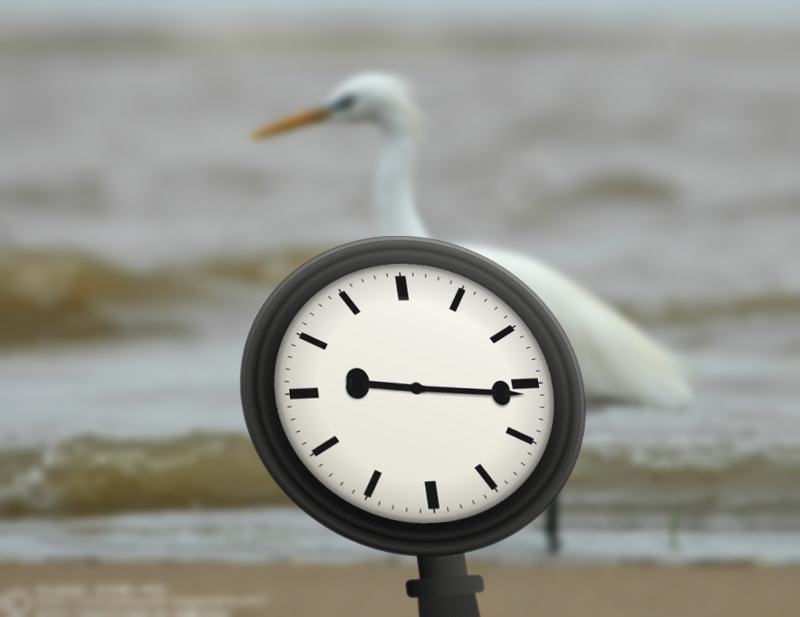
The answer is 9,16
